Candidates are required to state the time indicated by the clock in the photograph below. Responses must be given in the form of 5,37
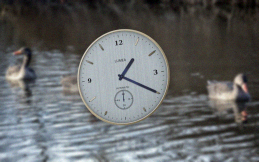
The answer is 1,20
